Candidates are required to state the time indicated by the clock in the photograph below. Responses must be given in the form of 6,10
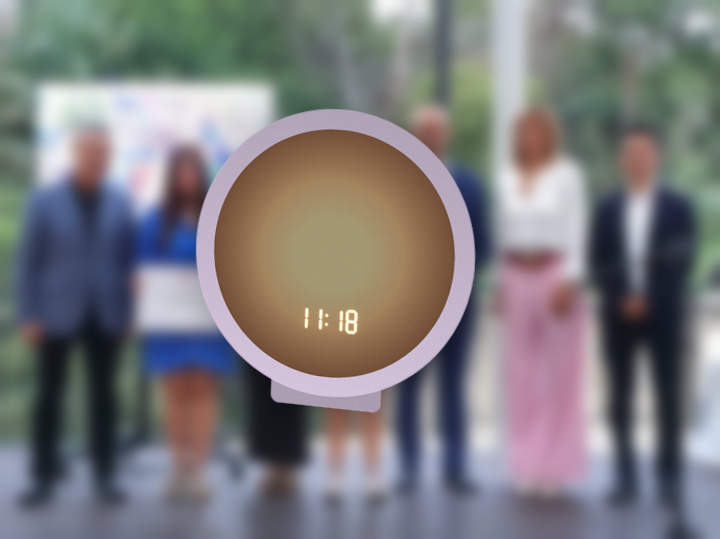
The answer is 11,18
